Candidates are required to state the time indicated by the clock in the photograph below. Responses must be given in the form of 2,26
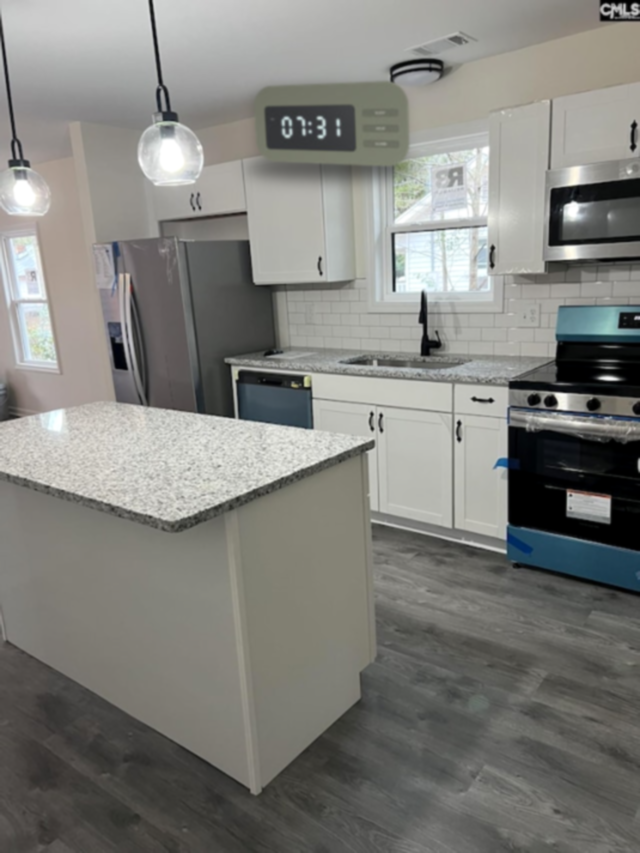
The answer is 7,31
